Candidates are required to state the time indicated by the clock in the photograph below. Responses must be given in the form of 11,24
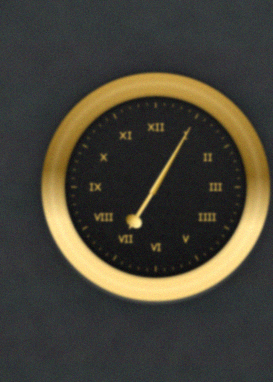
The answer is 7,05
